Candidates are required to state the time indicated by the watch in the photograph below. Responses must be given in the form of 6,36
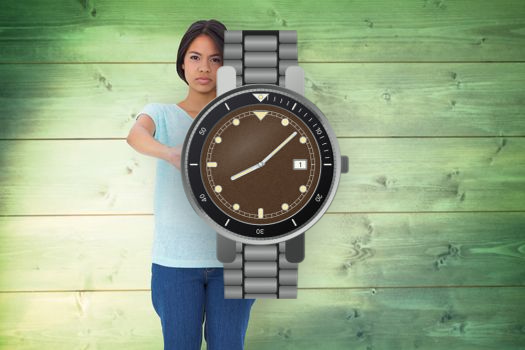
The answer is 8,08
